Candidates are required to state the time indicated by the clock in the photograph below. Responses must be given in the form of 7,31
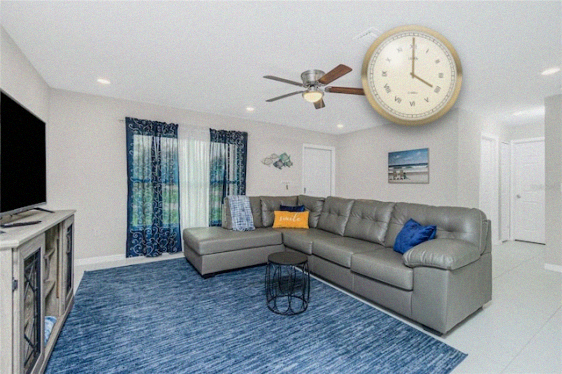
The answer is 4,00
